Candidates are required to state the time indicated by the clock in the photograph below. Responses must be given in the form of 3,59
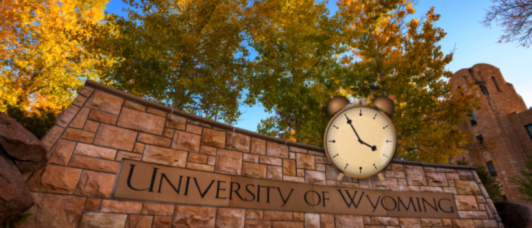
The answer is 3,55
